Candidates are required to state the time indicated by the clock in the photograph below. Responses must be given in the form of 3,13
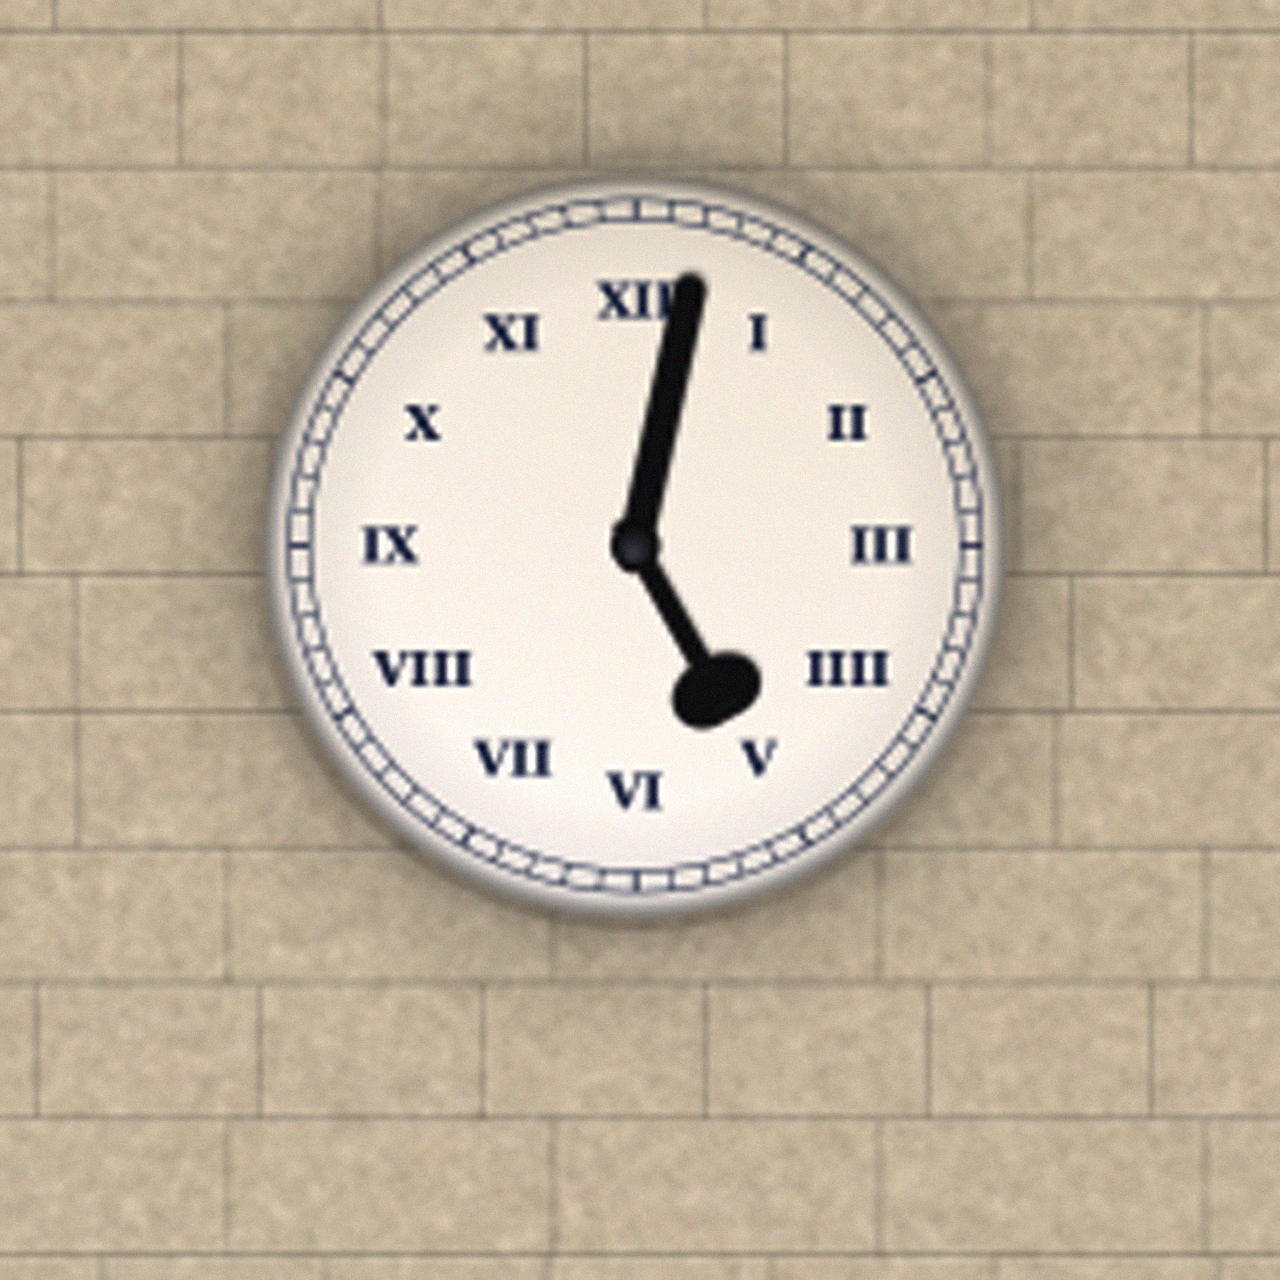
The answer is 5,02
